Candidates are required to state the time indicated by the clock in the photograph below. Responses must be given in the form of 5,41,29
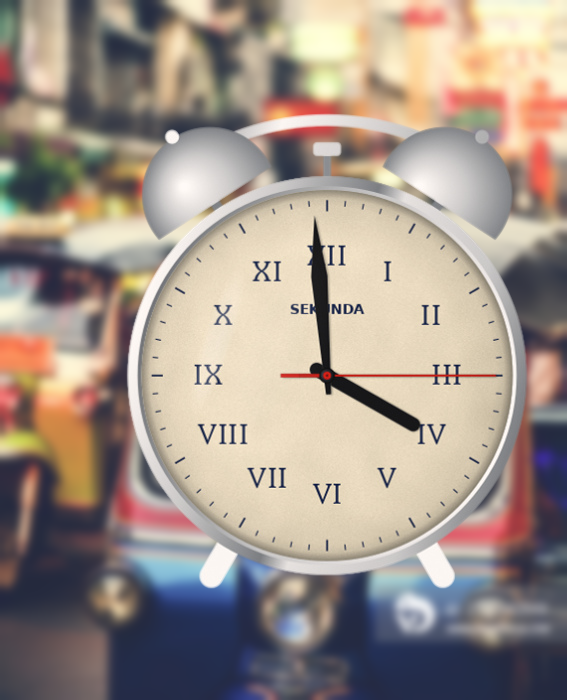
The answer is 3,59,15
